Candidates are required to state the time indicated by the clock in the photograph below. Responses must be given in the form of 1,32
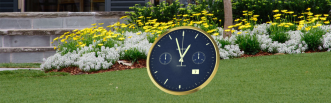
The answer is 12,57
